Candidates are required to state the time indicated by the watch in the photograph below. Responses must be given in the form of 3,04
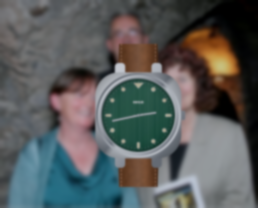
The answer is 2,43
